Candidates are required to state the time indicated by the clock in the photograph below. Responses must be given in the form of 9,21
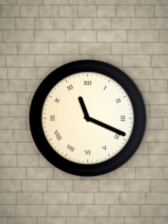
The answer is 11,19
